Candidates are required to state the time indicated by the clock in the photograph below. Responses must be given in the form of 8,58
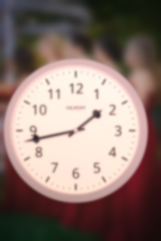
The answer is 1,43
